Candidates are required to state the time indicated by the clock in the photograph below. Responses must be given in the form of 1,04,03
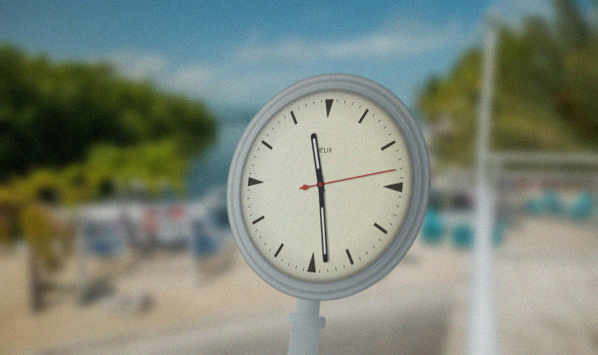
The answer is 11,28,13
